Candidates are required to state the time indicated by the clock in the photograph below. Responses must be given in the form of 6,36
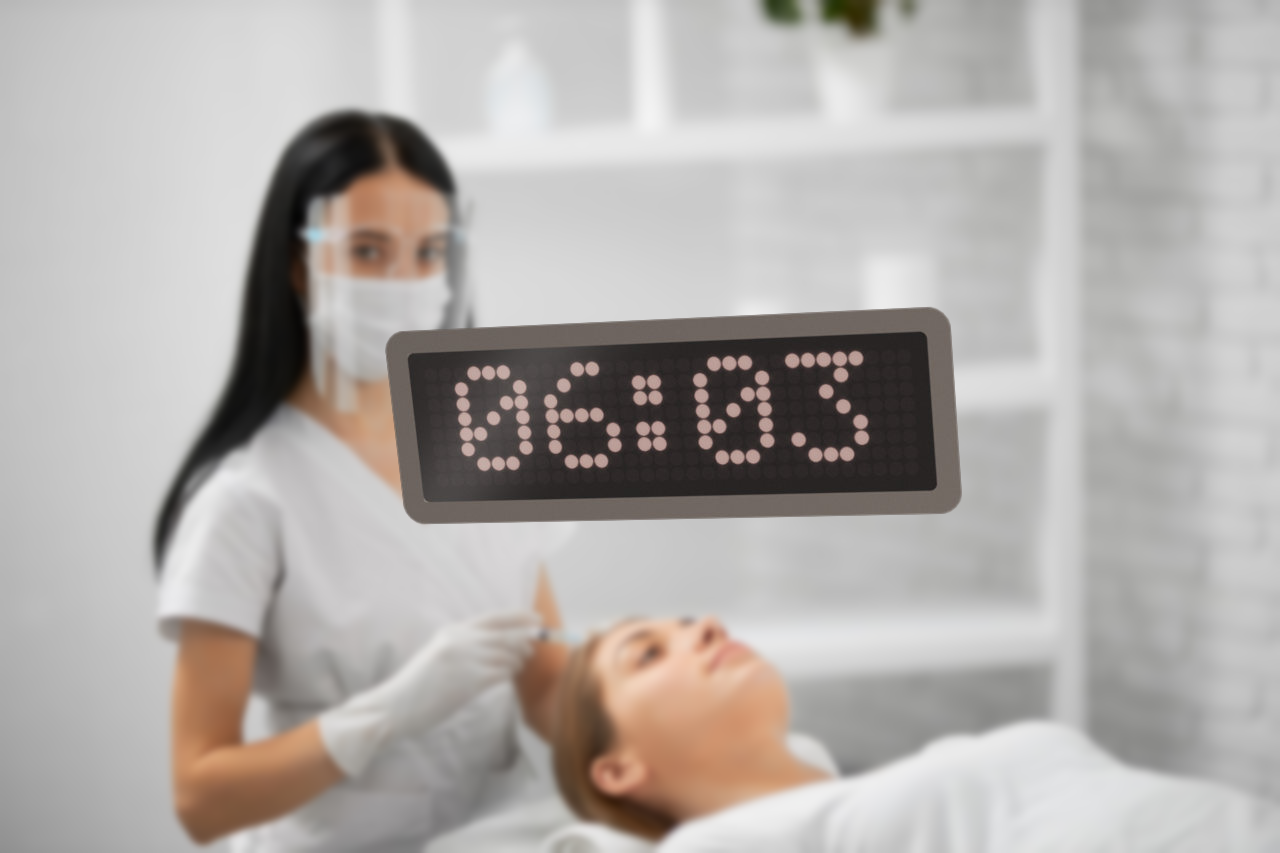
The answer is 6,03
